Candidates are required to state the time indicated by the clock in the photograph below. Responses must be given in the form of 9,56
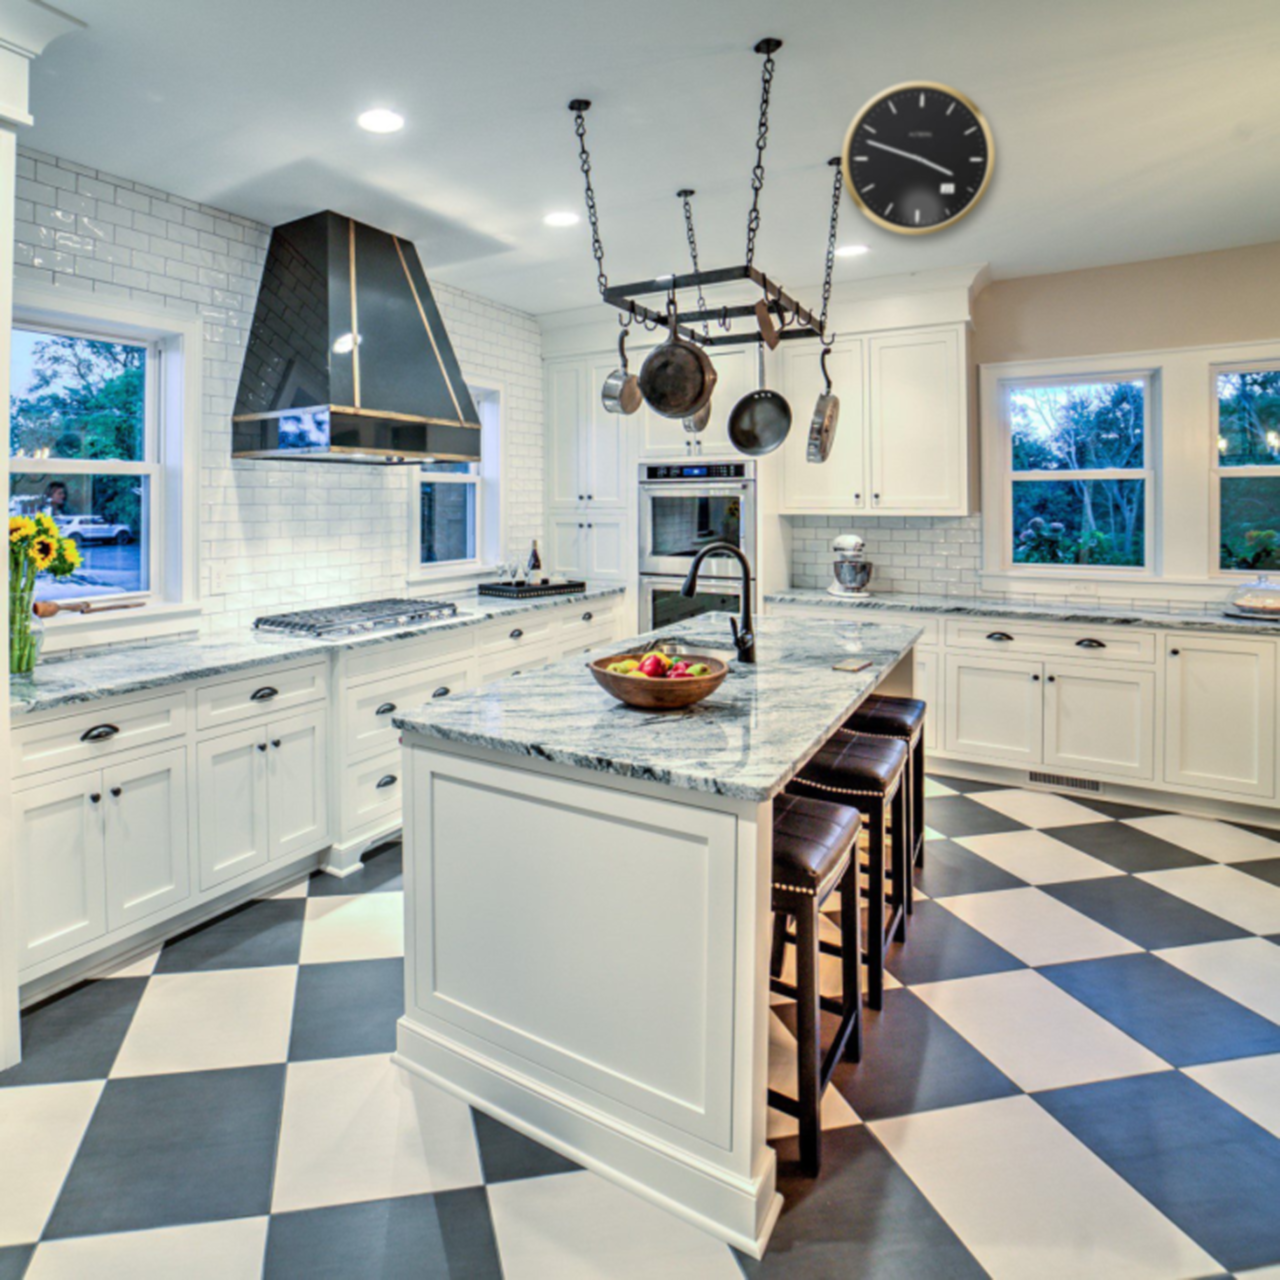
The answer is 3,48
